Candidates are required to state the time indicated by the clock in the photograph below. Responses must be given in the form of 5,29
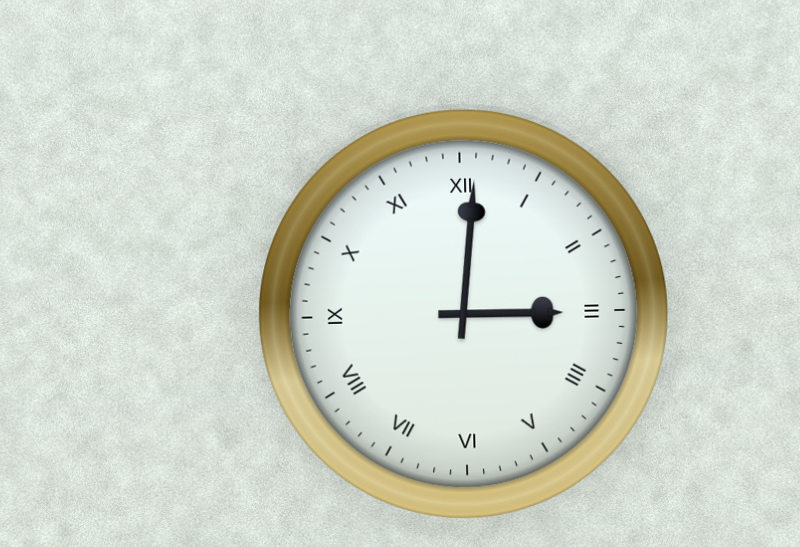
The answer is 3,01
